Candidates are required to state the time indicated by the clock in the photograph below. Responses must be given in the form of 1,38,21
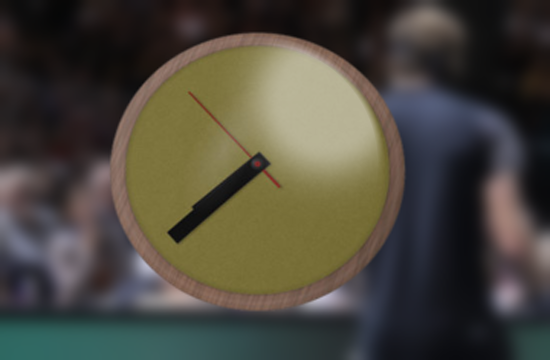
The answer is 7,37,53
